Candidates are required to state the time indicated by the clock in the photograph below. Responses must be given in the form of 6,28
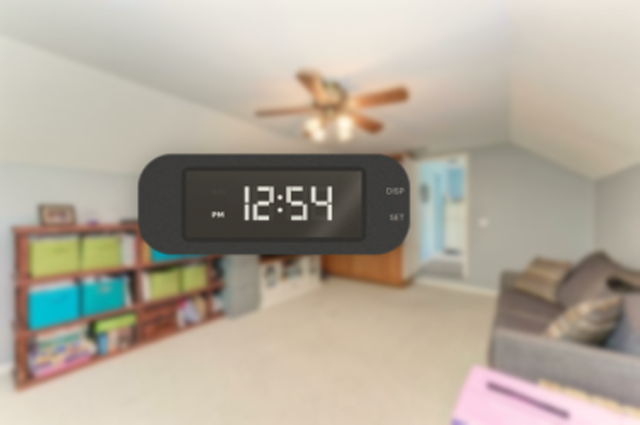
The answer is 12,54
